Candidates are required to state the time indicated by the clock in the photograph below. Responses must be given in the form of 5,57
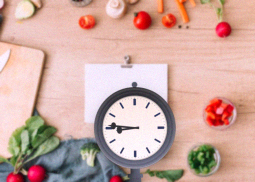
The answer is 8,46
